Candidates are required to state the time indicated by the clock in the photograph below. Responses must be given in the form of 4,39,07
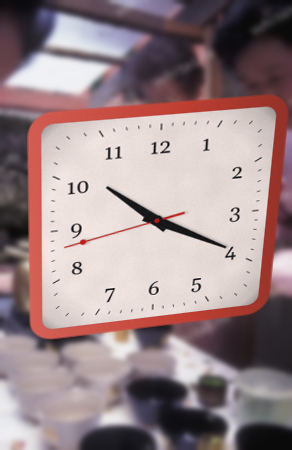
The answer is 10,19,43
